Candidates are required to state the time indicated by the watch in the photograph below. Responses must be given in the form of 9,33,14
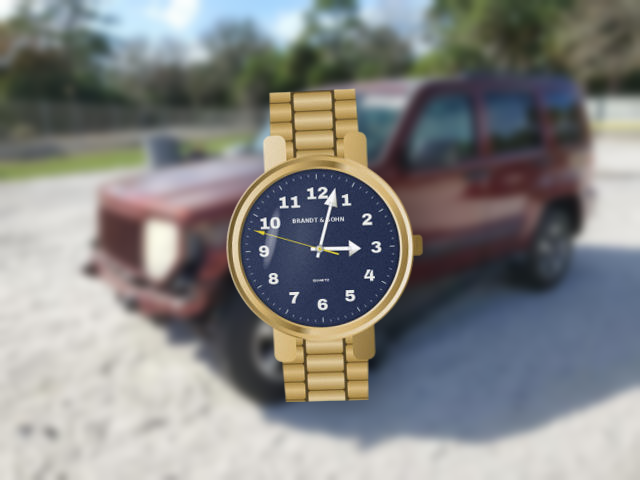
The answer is 3,02,48
